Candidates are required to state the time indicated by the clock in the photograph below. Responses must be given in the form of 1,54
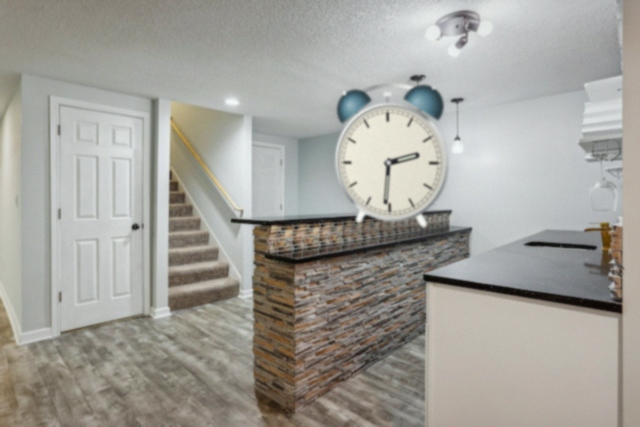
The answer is 2,31
